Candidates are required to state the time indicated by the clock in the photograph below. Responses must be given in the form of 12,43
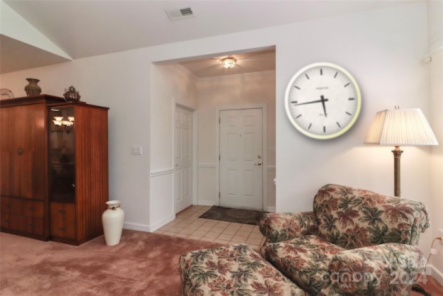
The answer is 5,44
